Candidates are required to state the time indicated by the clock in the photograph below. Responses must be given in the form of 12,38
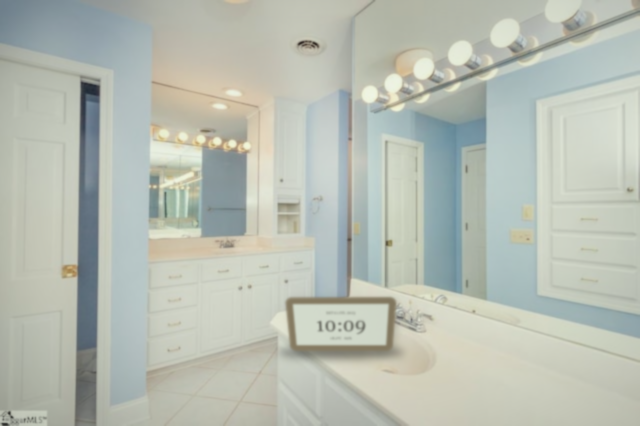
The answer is 10,09
